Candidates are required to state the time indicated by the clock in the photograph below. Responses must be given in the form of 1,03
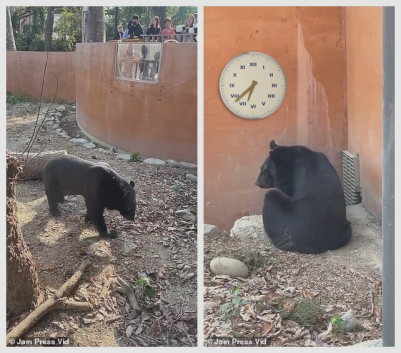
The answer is 6,38
